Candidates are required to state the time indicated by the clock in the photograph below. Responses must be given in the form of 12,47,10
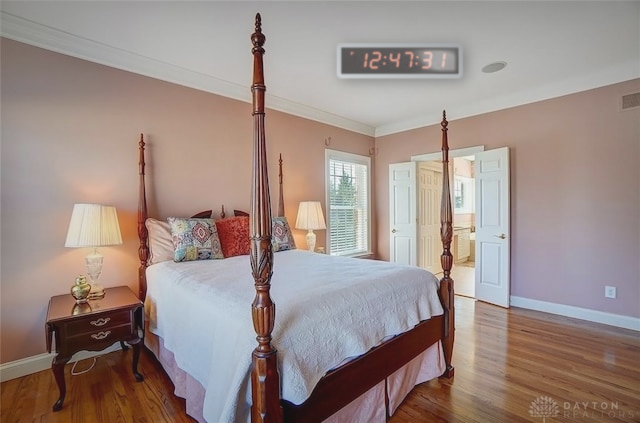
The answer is 12,47,31
